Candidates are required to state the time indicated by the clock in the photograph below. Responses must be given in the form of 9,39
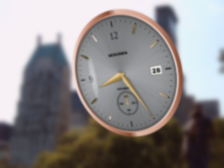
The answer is 8,25
